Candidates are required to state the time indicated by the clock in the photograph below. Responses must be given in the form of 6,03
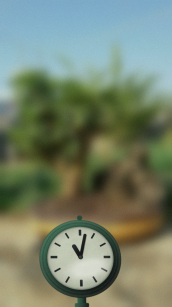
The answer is 11,02
